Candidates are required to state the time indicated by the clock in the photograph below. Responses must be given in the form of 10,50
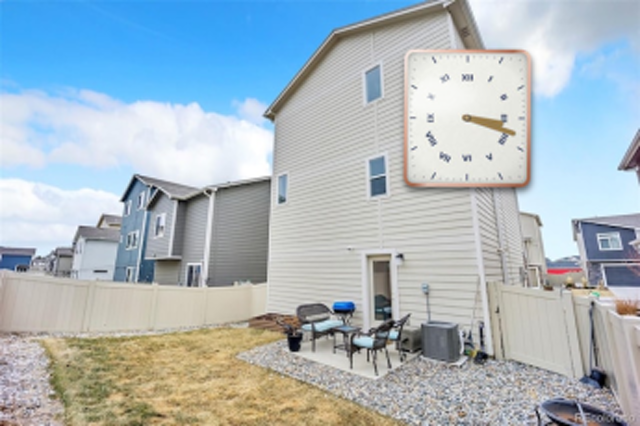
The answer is 3,18
